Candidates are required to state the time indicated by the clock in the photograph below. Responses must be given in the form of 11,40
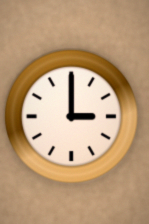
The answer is 3,00
